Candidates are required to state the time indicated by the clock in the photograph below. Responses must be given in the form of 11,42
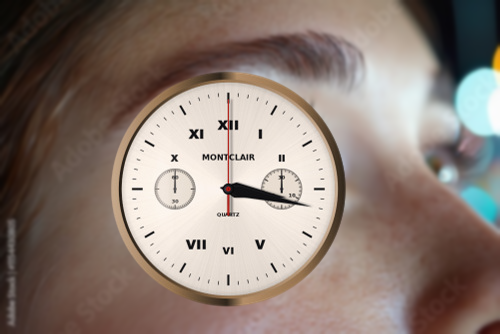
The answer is 3,17
